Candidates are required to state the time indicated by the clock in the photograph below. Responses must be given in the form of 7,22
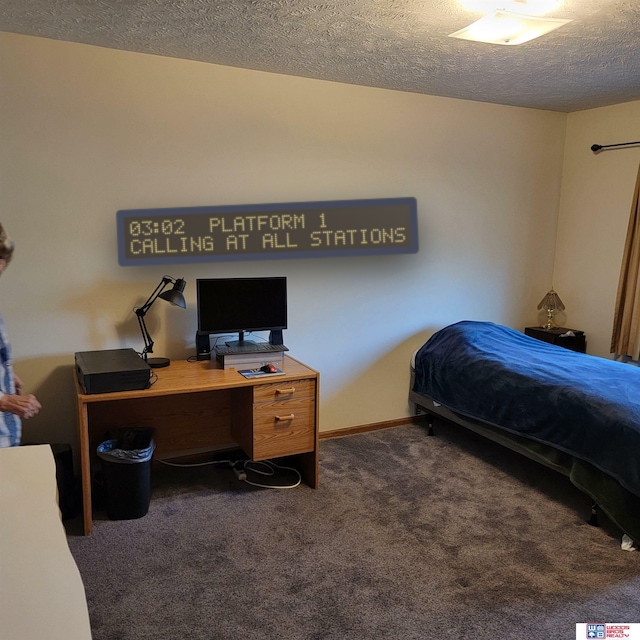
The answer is 3,02
